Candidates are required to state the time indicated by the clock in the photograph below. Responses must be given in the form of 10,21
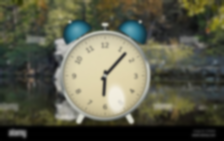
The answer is 6,07
